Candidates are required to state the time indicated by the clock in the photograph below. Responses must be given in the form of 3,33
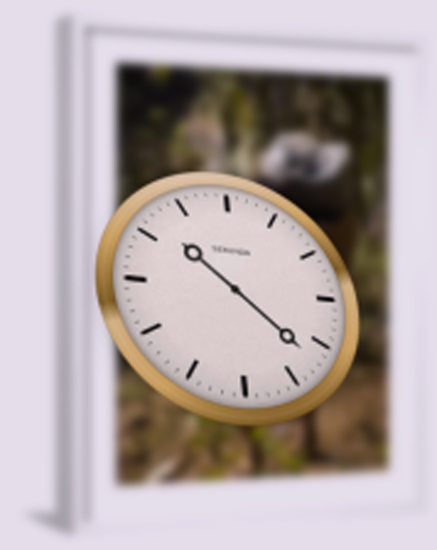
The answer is 10,22
